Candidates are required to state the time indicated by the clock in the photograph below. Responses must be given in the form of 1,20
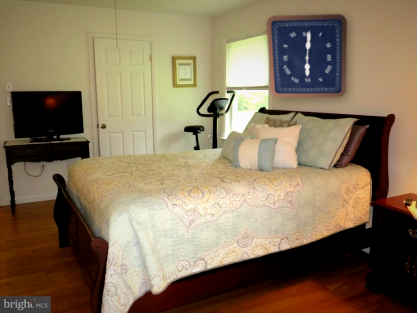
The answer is 6,01
